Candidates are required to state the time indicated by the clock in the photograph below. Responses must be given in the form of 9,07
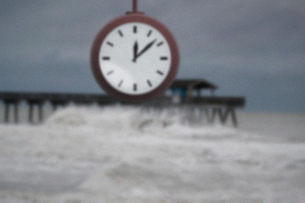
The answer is 12,08
